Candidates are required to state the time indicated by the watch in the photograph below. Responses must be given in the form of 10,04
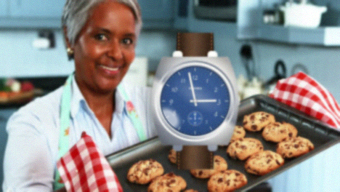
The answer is 2,58
